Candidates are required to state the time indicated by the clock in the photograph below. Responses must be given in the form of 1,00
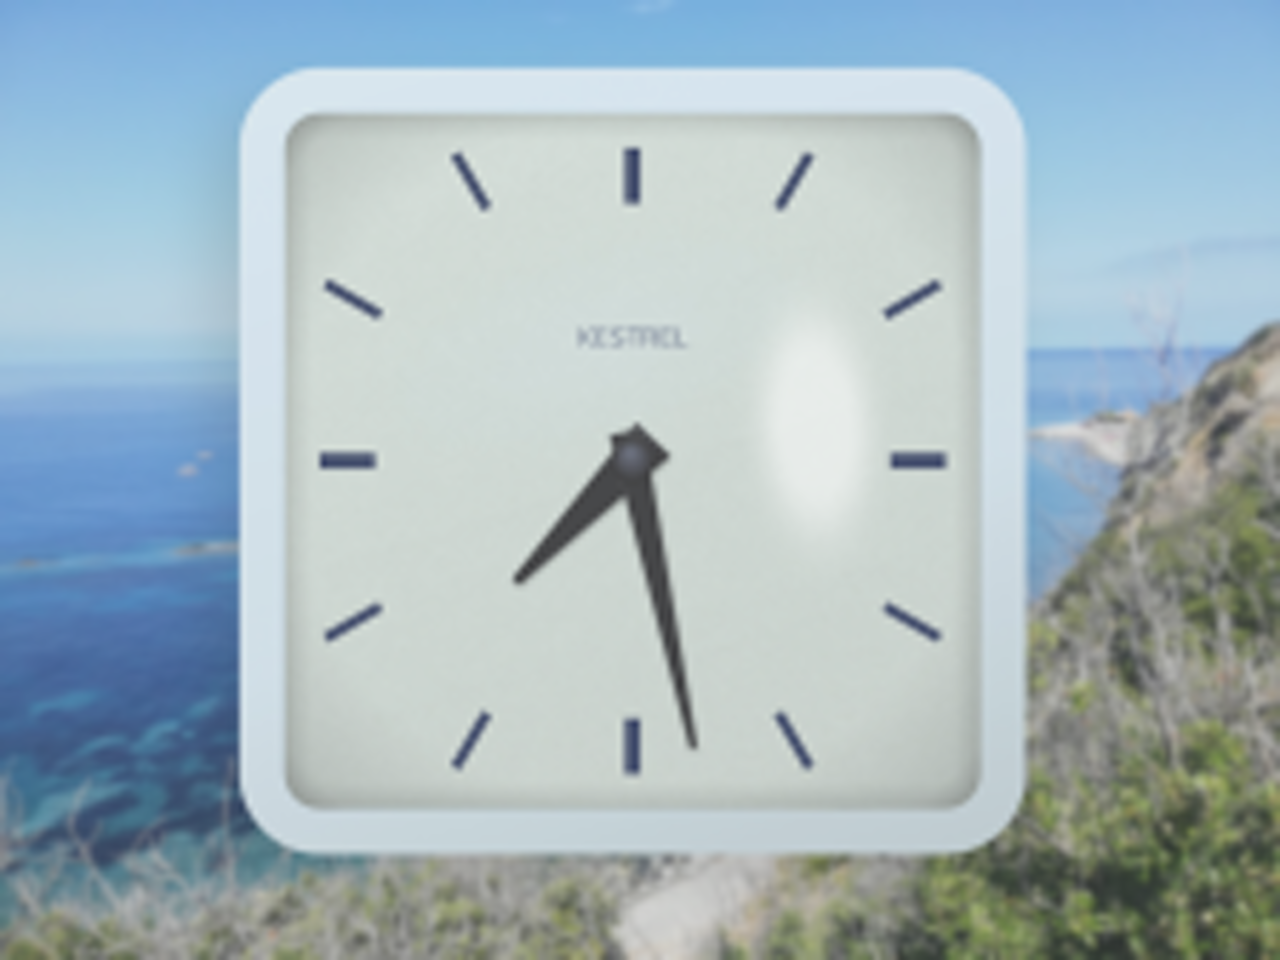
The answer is 7,28
